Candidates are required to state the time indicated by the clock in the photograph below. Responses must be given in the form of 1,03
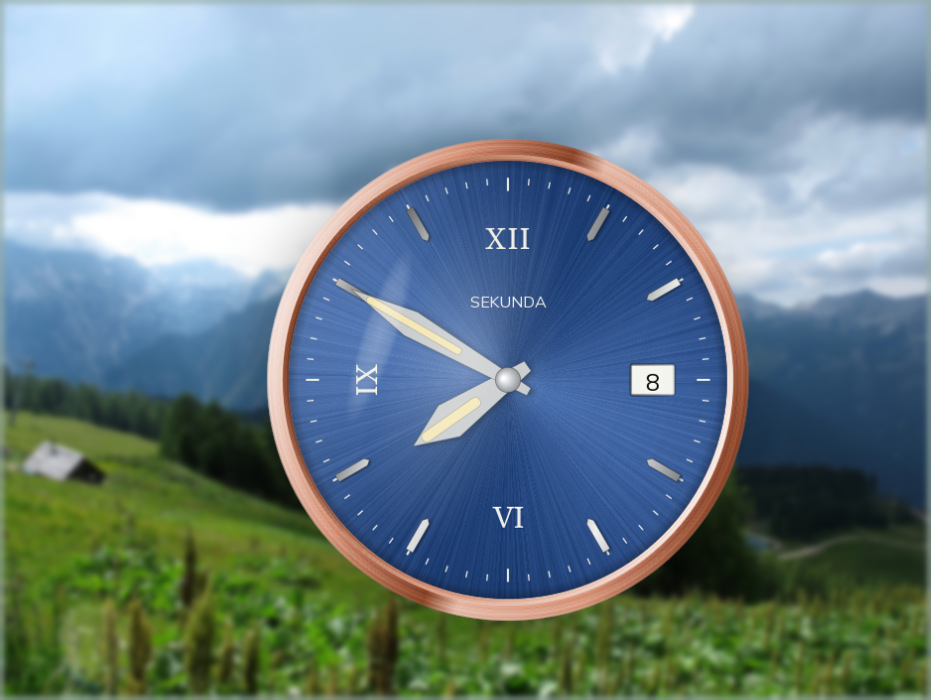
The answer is 7,50
